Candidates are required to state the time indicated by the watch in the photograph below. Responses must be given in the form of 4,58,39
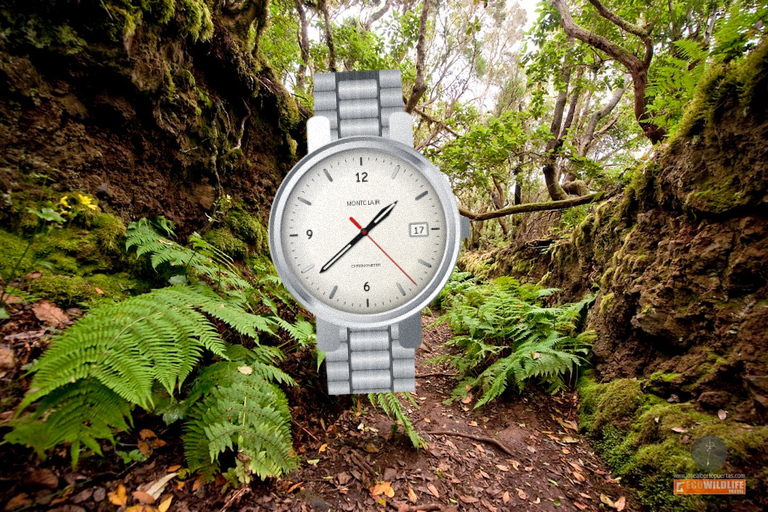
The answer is 1,38,23
